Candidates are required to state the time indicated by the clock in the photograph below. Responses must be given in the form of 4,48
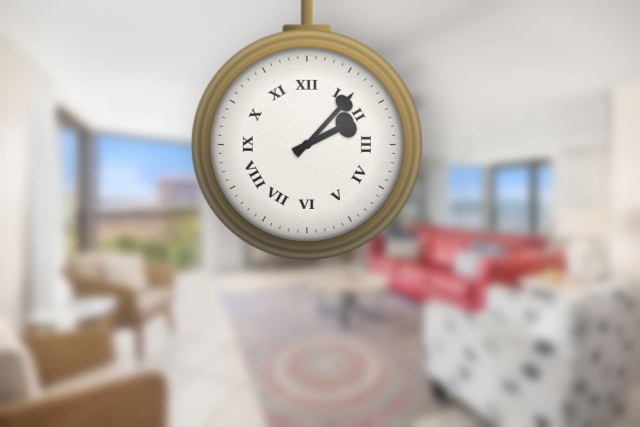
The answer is 2,07
